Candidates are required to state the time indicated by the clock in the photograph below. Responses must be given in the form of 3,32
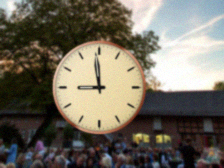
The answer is 8,59
